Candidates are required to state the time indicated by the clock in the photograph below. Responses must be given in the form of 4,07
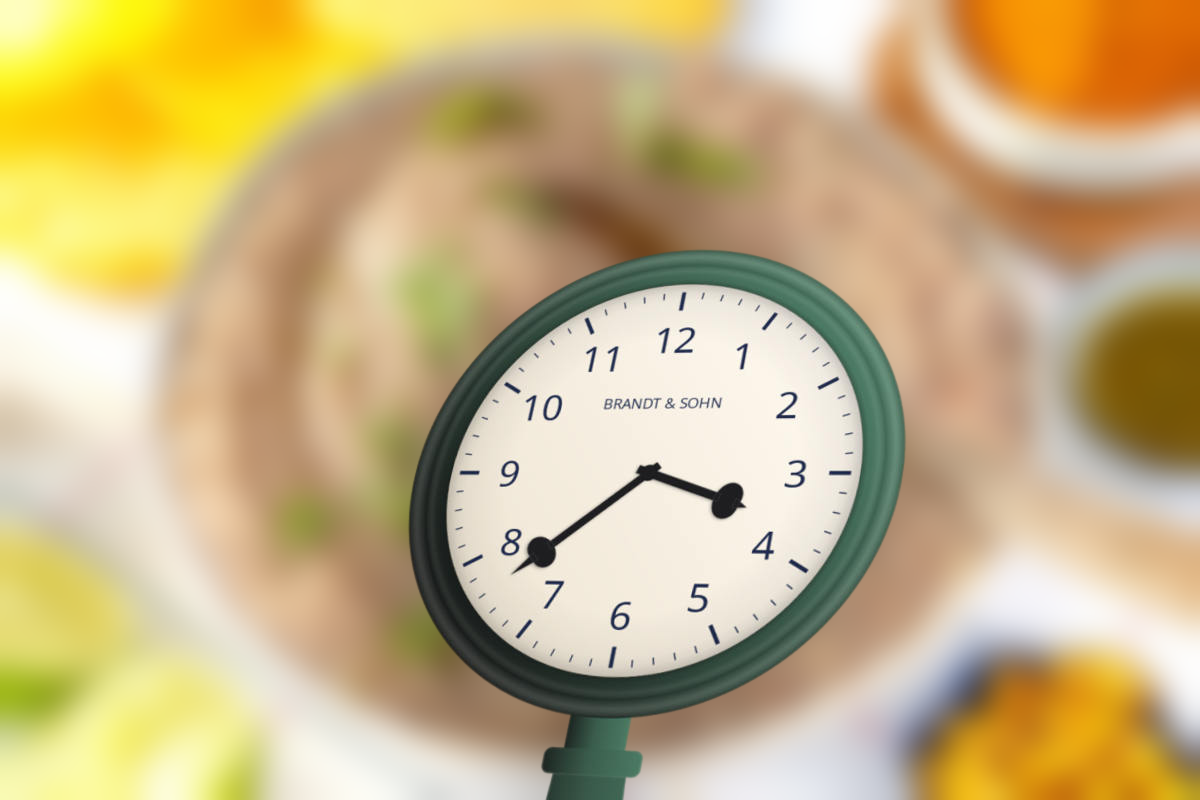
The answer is 3,38
